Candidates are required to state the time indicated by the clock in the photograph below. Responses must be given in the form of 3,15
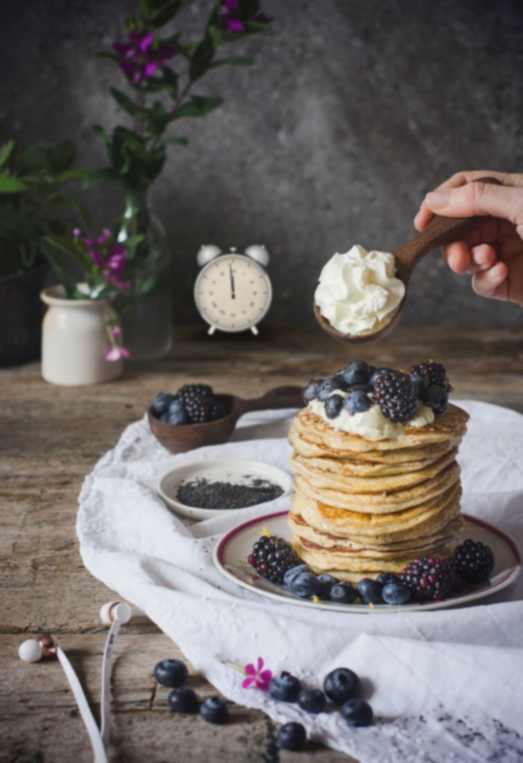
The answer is 11,59
